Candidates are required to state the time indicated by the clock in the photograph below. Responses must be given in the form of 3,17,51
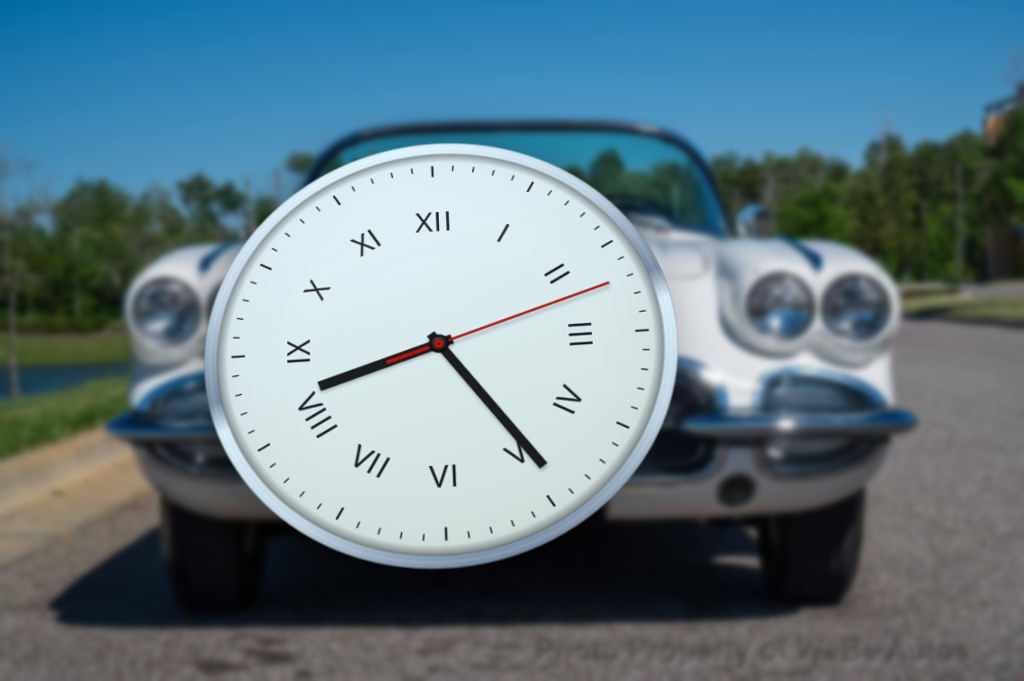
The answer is 8,24,12
